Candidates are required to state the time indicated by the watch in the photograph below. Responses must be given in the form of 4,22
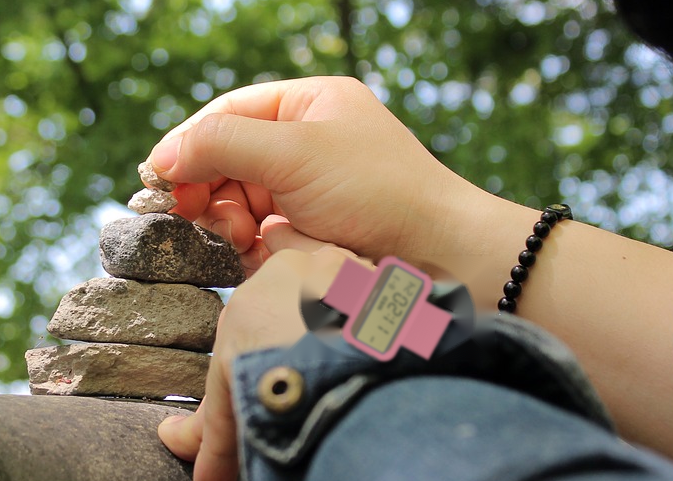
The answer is 11,20
